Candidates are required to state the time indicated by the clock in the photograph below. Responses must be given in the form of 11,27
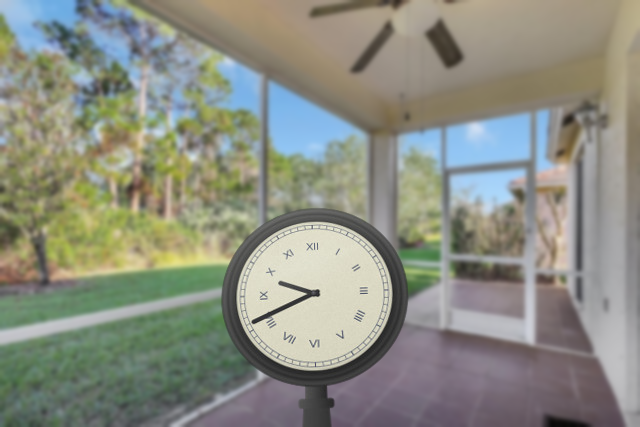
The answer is 9,41
